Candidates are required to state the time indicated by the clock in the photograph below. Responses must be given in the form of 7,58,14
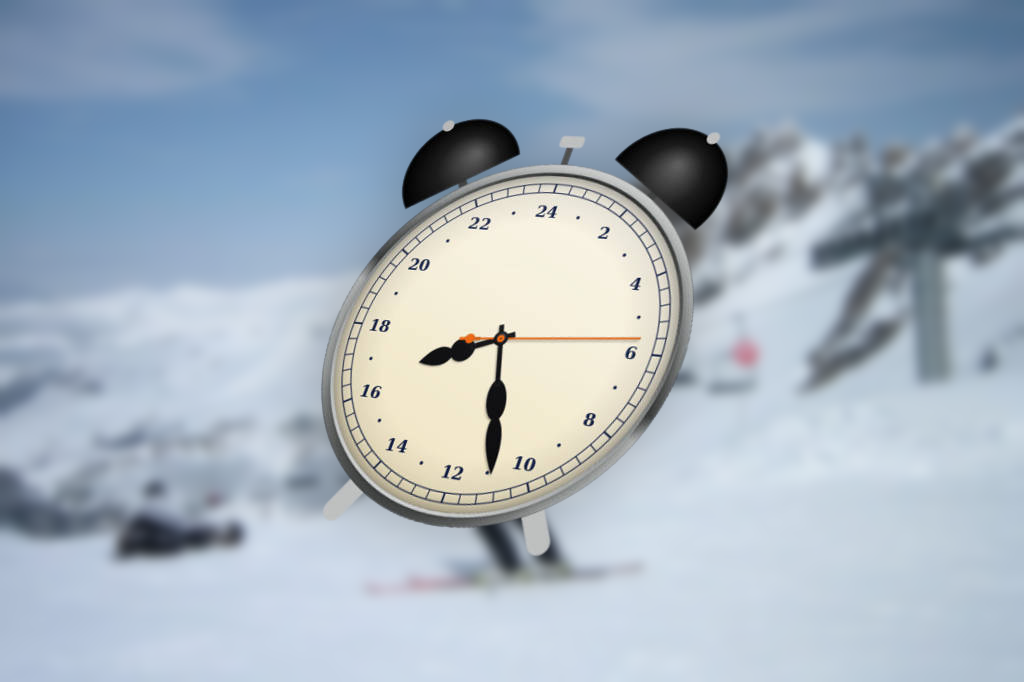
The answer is 16,27,14
